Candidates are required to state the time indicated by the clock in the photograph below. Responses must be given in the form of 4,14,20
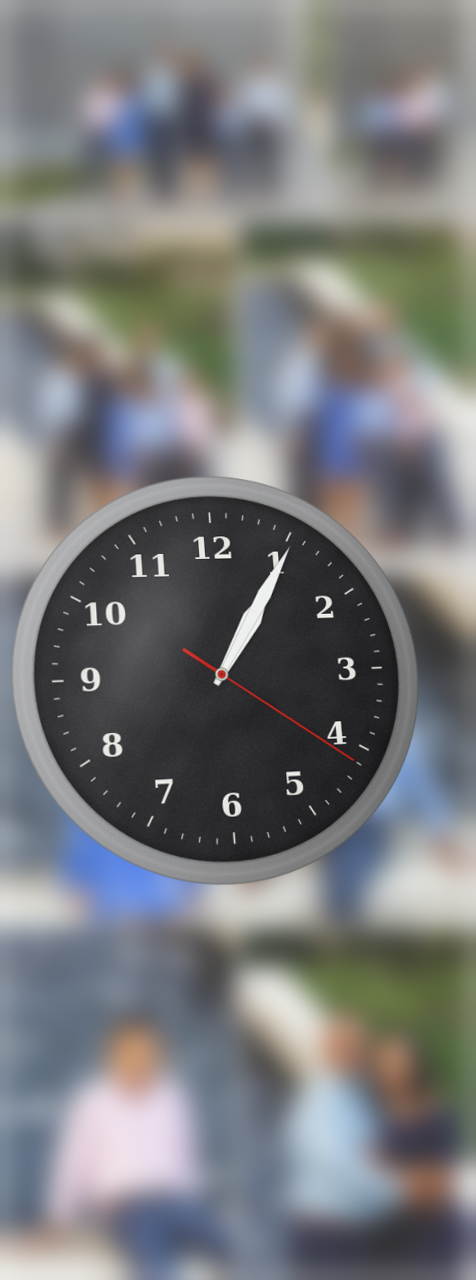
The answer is 1,05,21
